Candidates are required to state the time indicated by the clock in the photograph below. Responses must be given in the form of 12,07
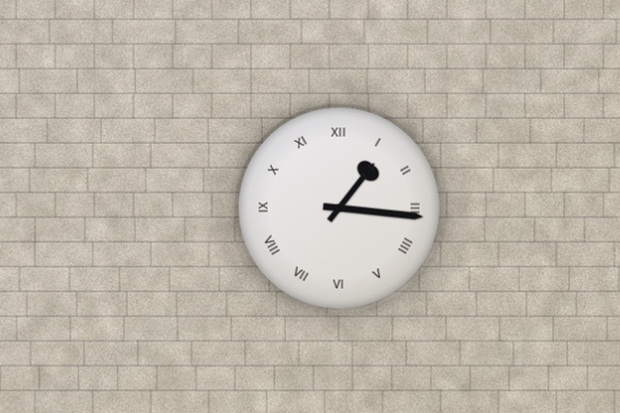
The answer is 1,16
